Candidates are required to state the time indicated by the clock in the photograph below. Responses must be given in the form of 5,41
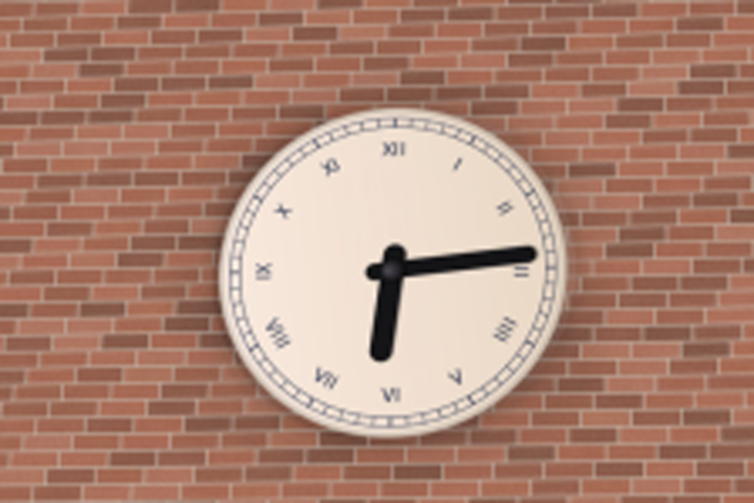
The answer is 6,14
